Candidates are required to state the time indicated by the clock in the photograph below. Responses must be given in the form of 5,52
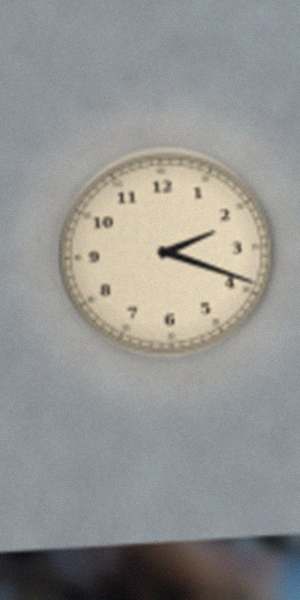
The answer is 2,19
